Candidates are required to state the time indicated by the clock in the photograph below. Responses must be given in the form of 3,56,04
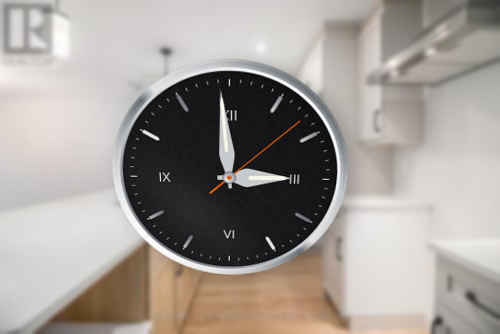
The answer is 2,59,08
